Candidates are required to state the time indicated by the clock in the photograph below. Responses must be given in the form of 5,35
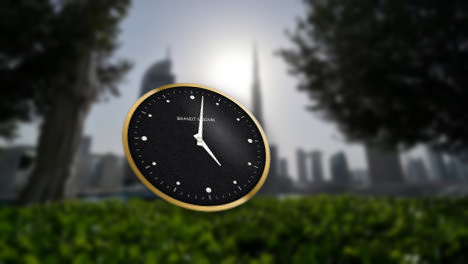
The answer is 5,02
